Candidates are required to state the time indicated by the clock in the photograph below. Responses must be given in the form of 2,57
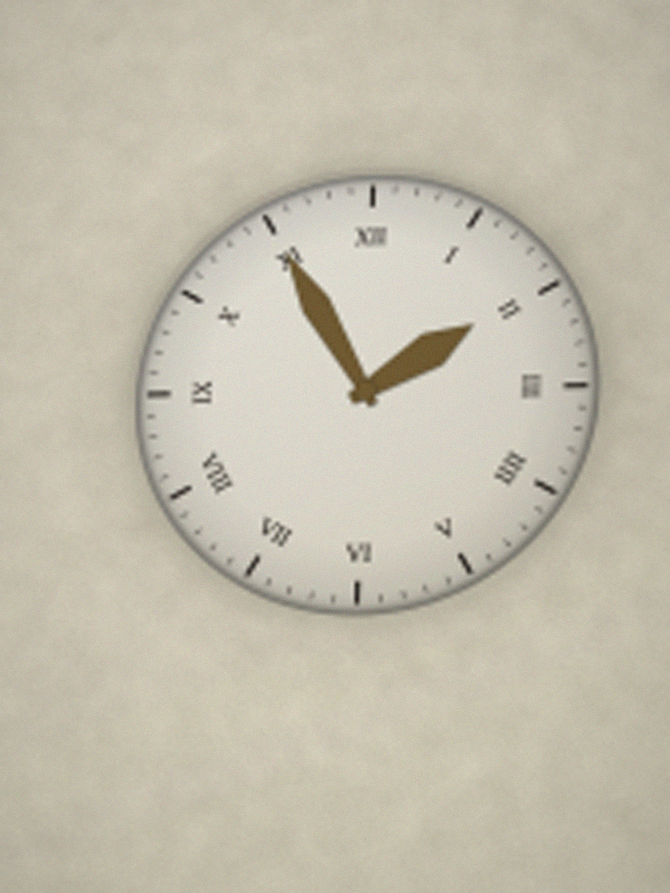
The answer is 1,55
